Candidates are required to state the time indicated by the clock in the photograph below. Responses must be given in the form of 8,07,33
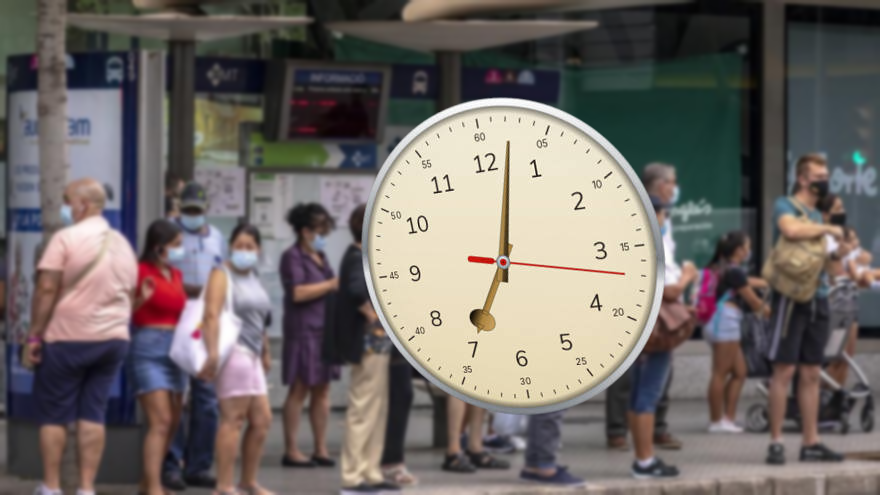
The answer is 7,02,17
